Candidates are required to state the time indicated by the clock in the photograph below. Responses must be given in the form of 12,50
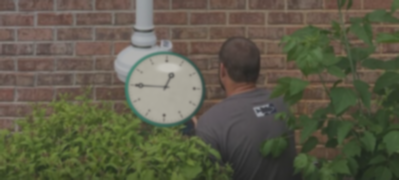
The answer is 12,45
